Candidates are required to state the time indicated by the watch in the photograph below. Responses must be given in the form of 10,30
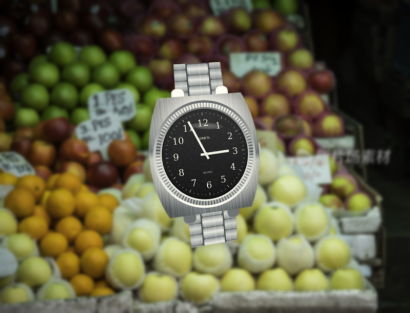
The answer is 2,56
